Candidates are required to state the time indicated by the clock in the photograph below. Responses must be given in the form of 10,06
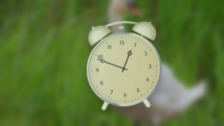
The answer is 12,49
